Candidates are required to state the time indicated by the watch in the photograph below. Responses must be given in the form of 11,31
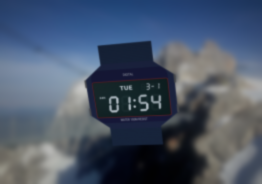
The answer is 1,54
